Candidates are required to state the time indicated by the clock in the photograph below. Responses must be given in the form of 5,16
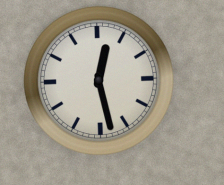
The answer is 12,28
